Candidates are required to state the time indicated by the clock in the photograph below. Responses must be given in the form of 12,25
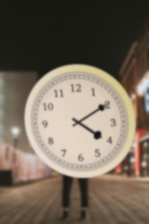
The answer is 4,10
